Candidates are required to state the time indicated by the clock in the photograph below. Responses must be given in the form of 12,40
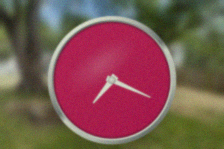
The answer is 7,19
